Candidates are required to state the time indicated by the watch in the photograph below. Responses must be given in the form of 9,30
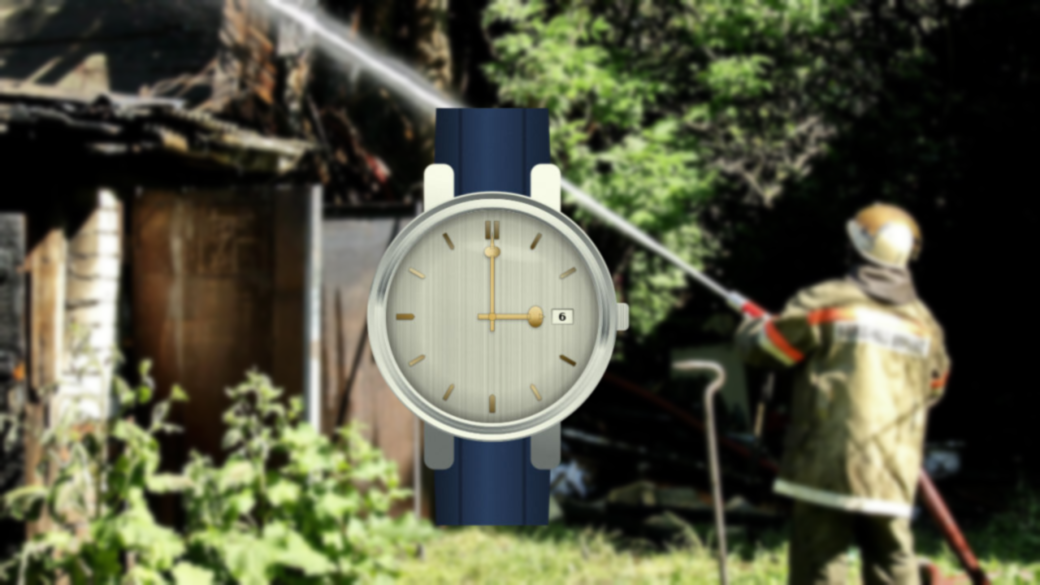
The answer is 3,00
